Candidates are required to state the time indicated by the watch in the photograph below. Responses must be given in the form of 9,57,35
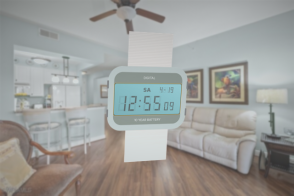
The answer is 12,55,09
